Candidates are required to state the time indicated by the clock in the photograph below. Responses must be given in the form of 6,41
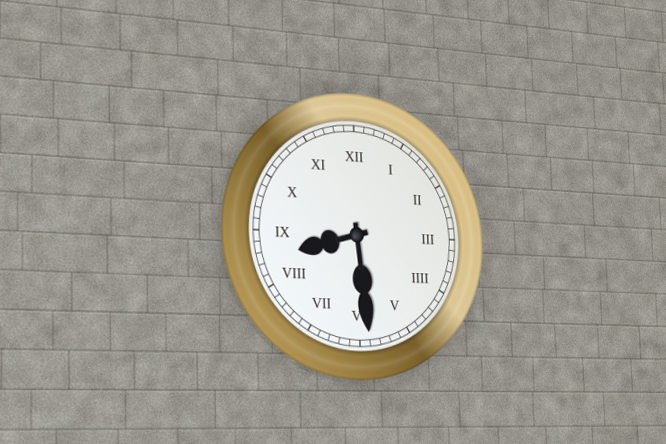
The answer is 8,29
